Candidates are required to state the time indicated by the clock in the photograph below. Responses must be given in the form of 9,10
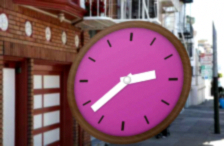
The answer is 2,38
